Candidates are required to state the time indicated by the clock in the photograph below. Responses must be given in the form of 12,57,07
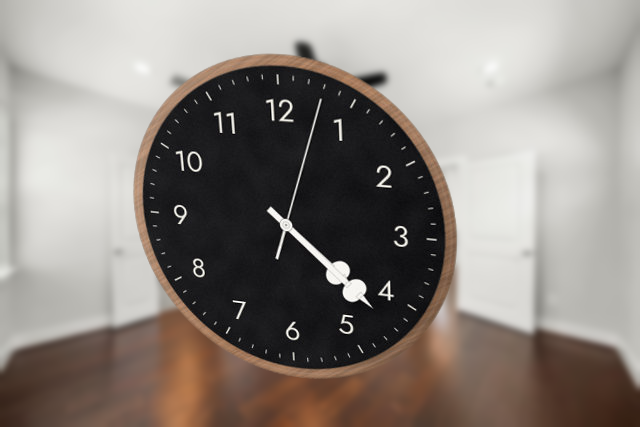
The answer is 4,22,03
